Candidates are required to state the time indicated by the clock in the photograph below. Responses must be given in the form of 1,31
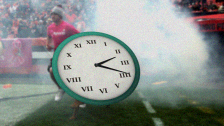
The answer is 2,19
